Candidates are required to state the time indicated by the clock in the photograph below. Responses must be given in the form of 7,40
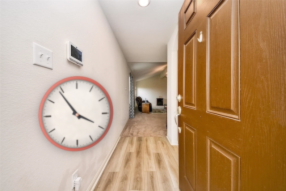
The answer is 3,54
